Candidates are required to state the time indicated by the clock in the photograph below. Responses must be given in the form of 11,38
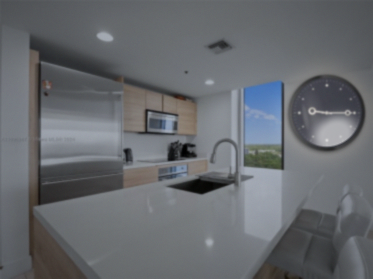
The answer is 9,15
